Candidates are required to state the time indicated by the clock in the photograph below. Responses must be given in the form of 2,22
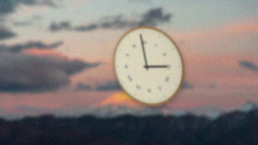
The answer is 2,59
